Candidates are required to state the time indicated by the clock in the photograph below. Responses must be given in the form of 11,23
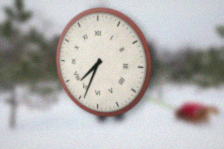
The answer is 7,34
